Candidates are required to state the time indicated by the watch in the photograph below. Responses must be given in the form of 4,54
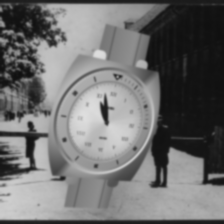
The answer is 10,57
